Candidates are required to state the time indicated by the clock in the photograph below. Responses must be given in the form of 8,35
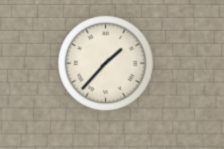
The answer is 1,37
